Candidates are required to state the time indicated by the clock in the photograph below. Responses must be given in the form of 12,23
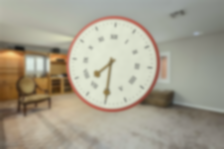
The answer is 7,30
